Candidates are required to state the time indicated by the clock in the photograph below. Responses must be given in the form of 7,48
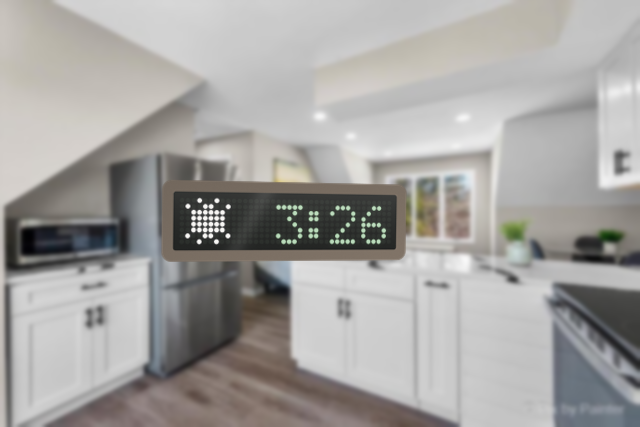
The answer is 3,26
